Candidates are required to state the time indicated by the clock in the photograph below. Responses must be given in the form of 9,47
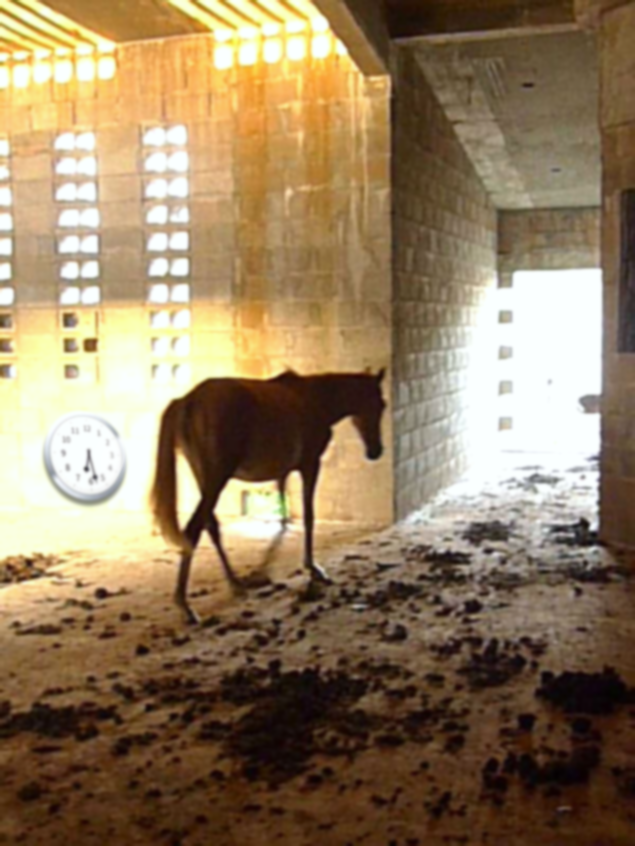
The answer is 6,28
